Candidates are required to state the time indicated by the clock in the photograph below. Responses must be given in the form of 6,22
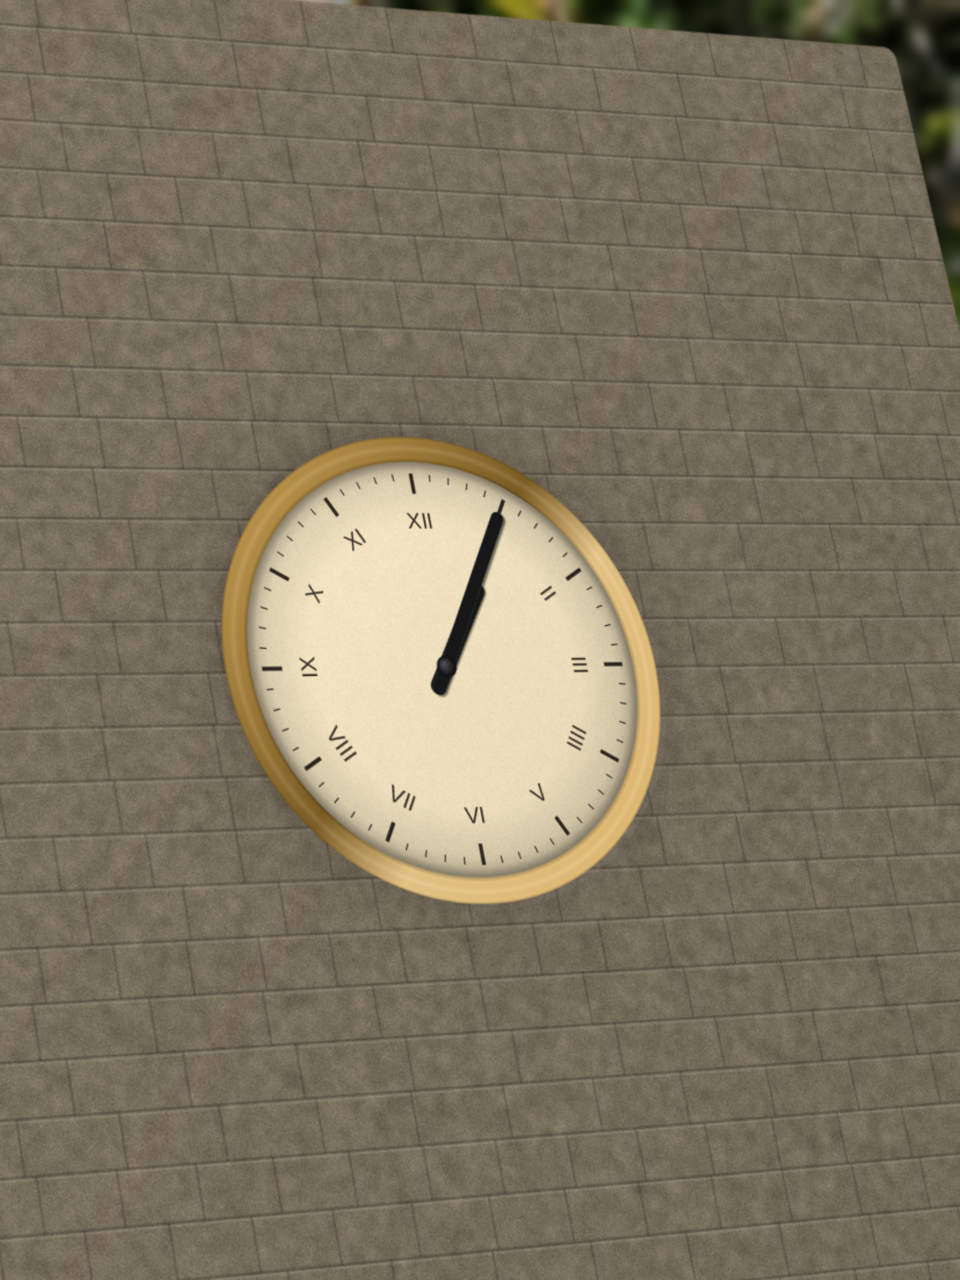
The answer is 1,05
